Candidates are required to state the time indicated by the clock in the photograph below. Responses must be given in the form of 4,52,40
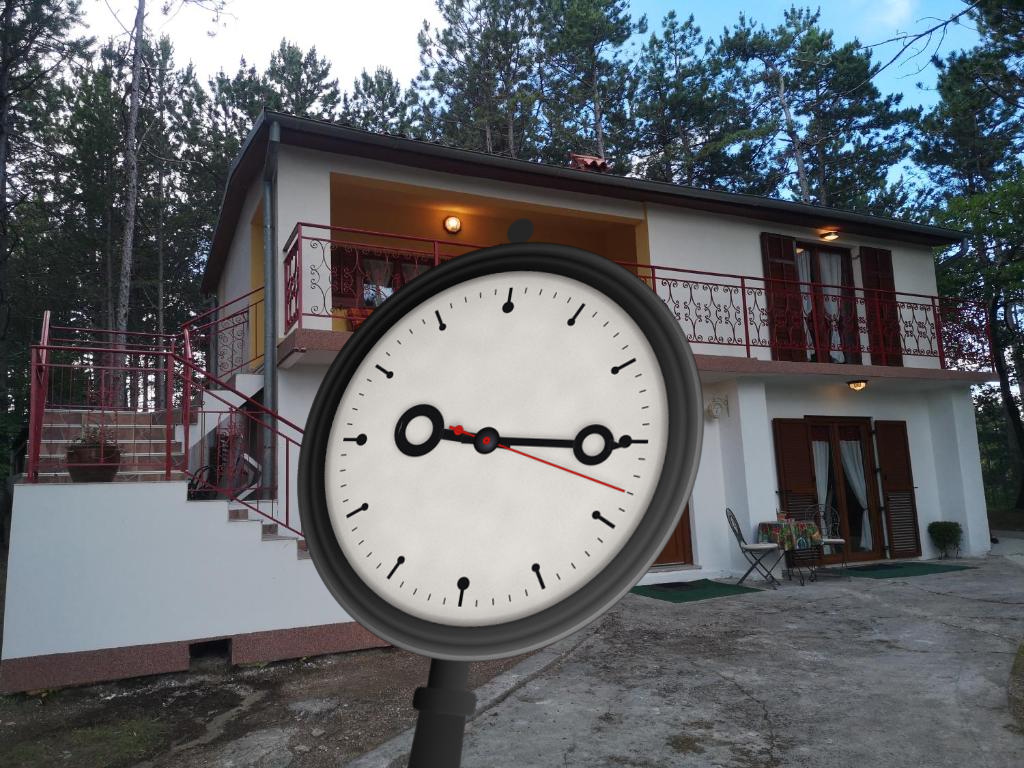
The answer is 9,15,18
